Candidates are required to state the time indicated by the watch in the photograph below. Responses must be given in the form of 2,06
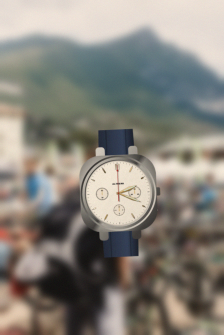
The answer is 2,19
